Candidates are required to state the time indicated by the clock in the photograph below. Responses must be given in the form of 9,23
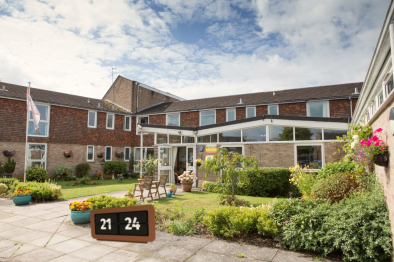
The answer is 21,24
